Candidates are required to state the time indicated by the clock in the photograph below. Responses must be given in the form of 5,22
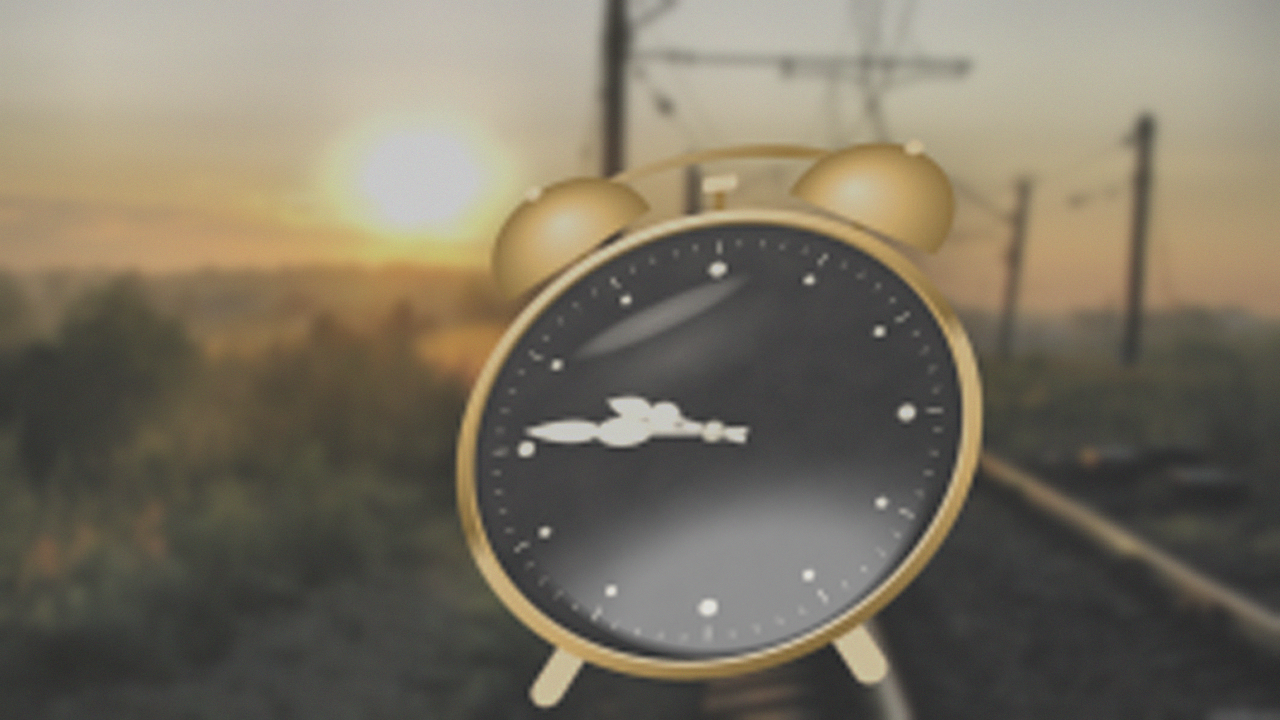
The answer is 9,46
